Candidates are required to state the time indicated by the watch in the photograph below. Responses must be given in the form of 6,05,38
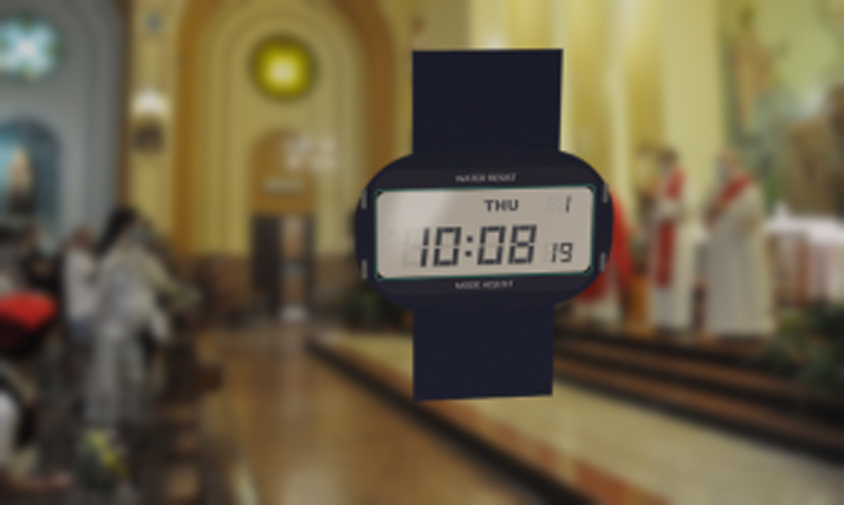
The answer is 10,08,19
